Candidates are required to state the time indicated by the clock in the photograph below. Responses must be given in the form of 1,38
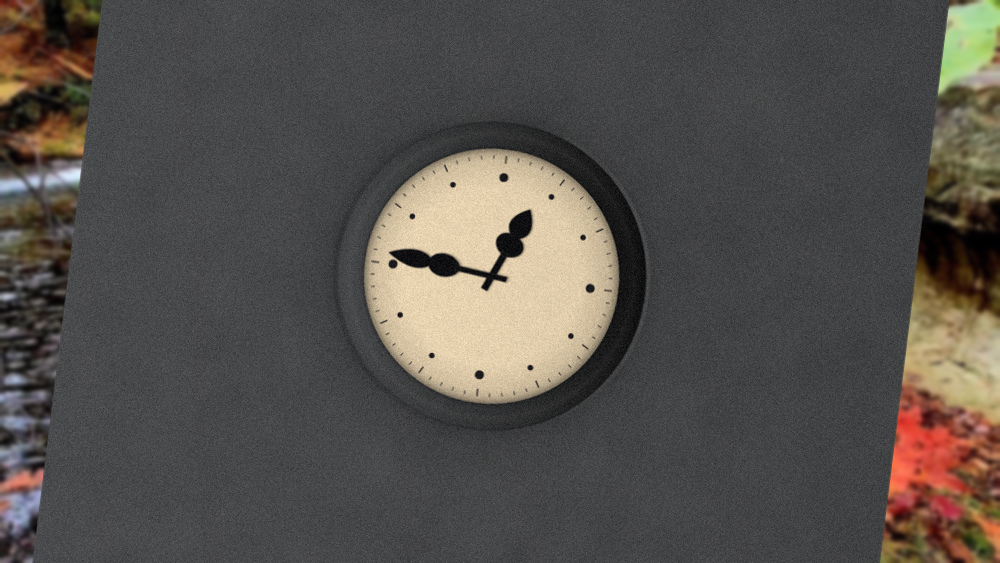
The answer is 12,46
